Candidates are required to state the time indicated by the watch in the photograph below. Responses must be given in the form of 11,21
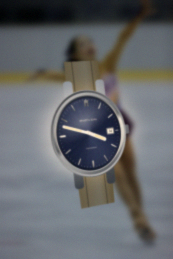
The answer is 3,48
